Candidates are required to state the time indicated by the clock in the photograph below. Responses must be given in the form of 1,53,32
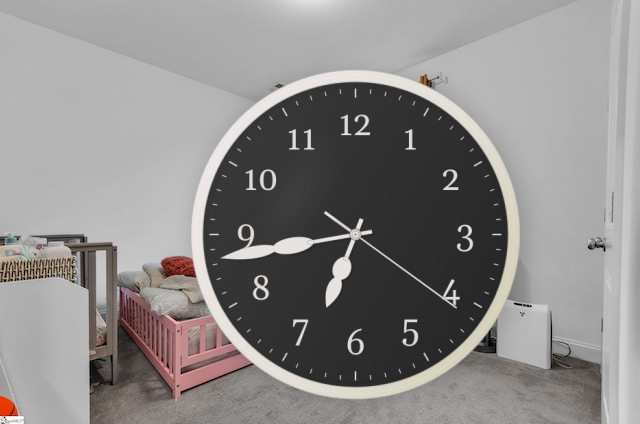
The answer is 6,43,21
